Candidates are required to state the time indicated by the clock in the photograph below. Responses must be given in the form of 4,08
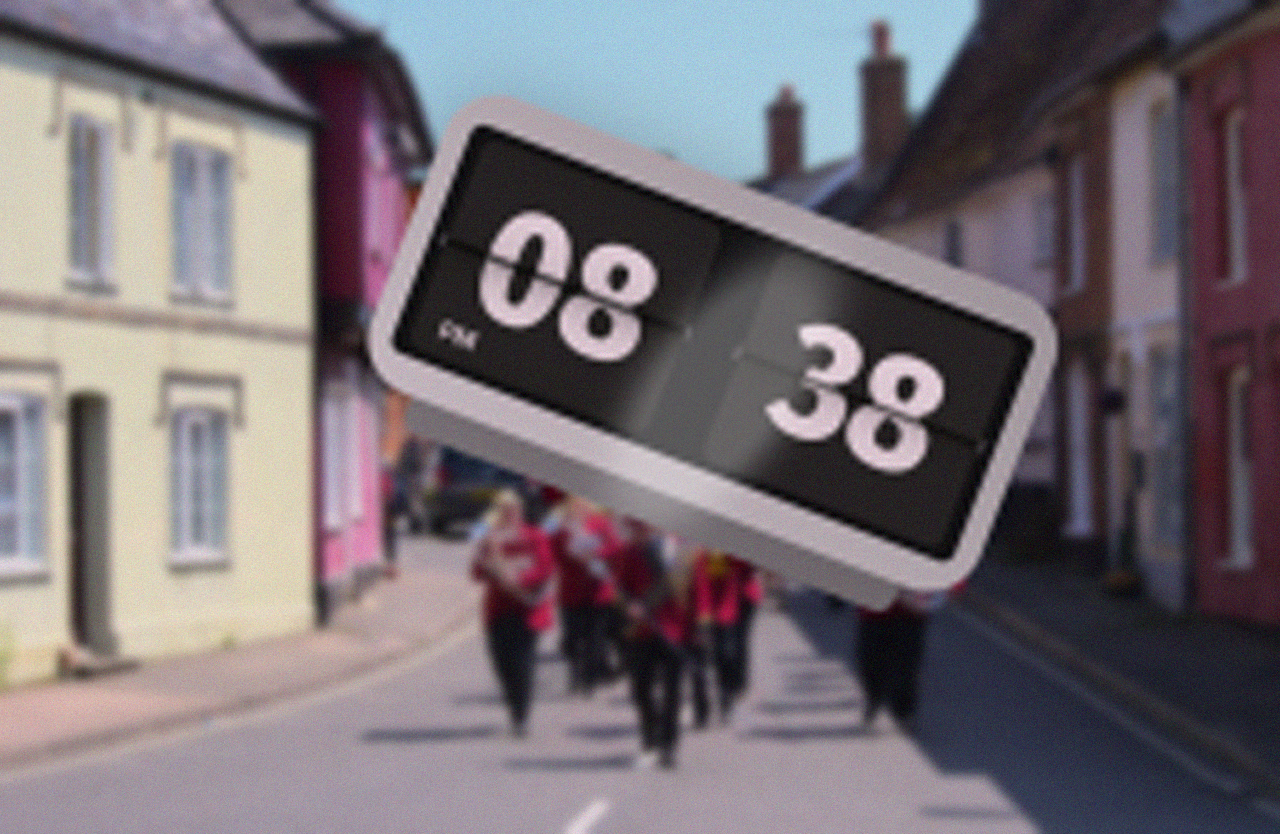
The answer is 8,38
